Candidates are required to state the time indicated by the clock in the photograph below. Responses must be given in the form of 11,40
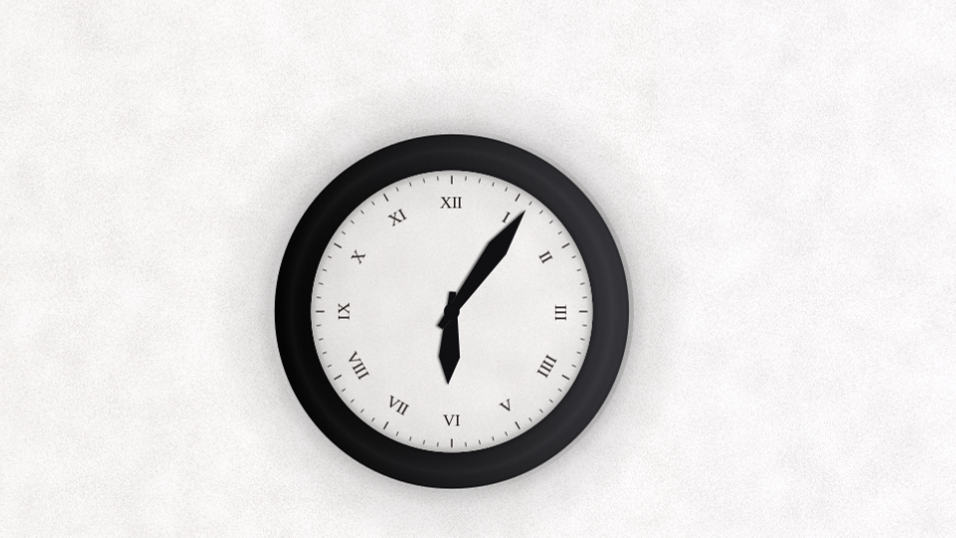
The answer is 6,06
